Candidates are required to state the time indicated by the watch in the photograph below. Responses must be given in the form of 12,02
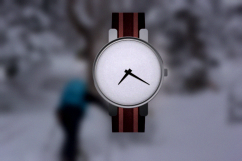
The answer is 7,20
